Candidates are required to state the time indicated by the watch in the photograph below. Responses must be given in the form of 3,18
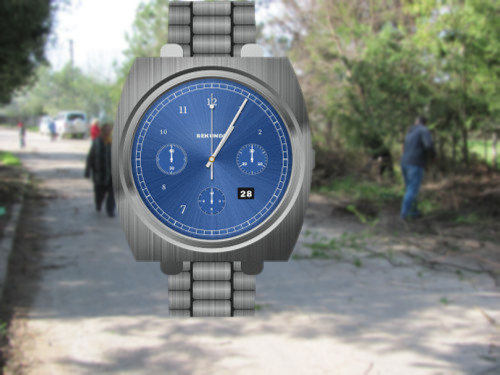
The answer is 1,05
